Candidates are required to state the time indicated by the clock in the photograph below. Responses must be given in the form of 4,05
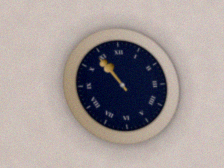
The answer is 10,54
